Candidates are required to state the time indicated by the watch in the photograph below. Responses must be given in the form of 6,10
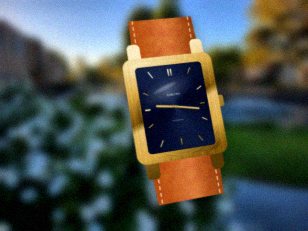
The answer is 9,17
